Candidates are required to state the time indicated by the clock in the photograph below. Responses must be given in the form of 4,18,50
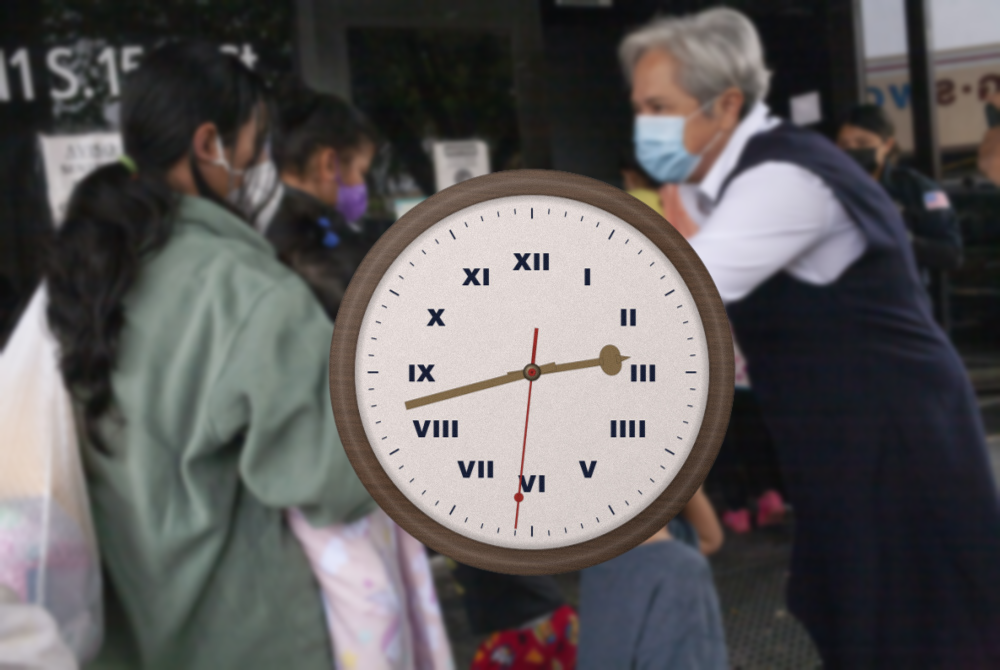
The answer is 2,42,31
